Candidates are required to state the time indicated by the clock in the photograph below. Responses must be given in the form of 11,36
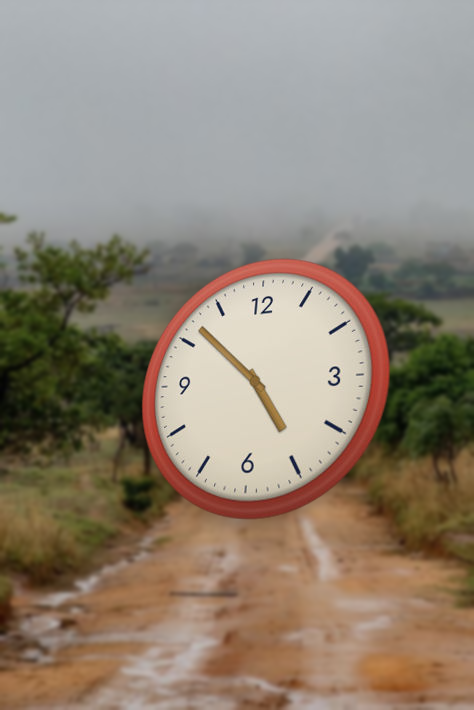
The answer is 4,52
